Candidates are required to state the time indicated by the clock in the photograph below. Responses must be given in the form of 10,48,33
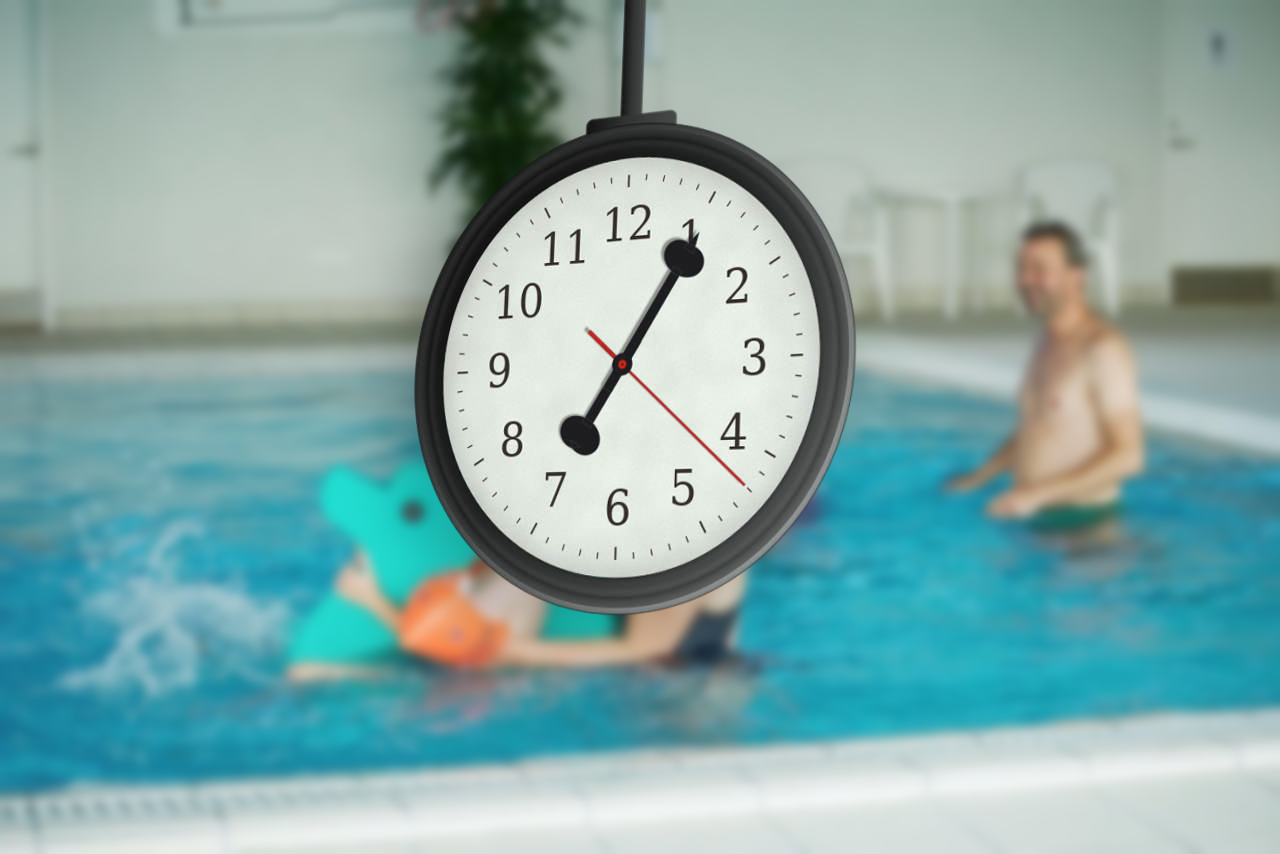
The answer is 7,05,22
